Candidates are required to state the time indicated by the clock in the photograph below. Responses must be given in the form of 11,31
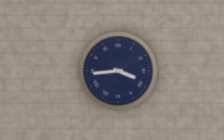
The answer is 3,44
